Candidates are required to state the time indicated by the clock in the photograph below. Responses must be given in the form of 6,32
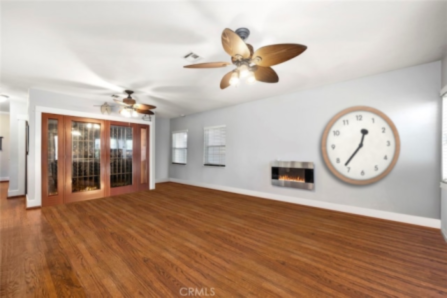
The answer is 12,37
